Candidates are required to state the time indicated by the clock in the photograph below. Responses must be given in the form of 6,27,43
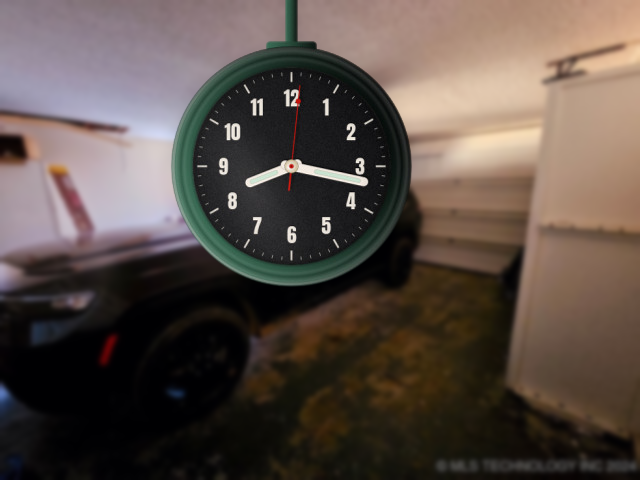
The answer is 8,17,01
